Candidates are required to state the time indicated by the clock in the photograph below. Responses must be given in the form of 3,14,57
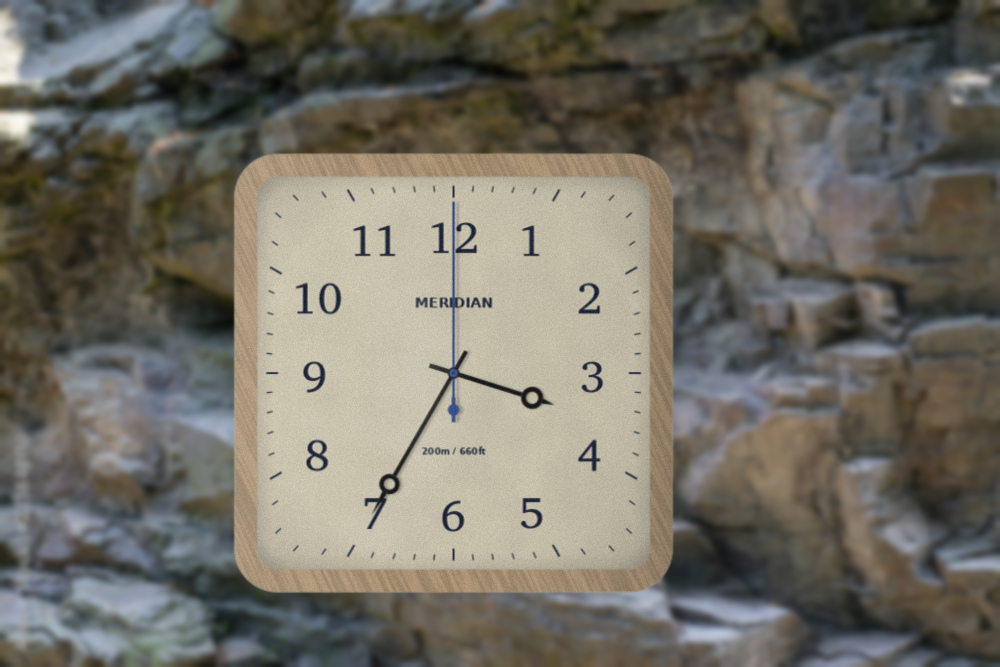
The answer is 3,35,00
